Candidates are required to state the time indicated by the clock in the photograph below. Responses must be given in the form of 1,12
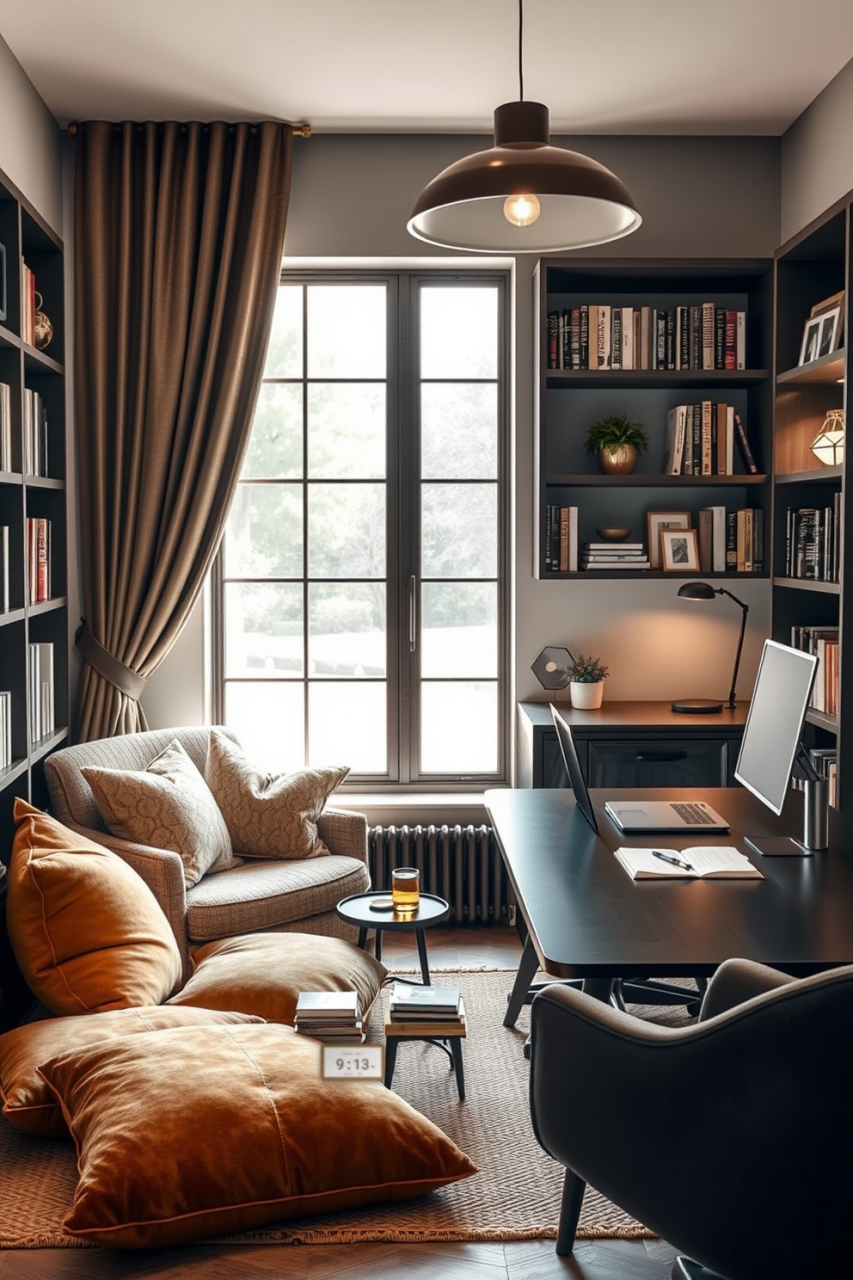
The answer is 9,13
